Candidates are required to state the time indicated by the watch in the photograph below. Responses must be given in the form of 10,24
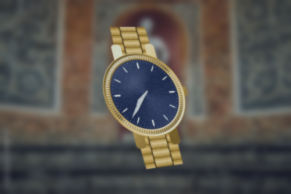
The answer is 7,37
